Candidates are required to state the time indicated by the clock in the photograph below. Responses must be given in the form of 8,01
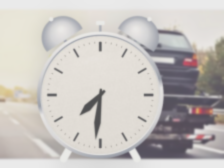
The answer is 7,31
